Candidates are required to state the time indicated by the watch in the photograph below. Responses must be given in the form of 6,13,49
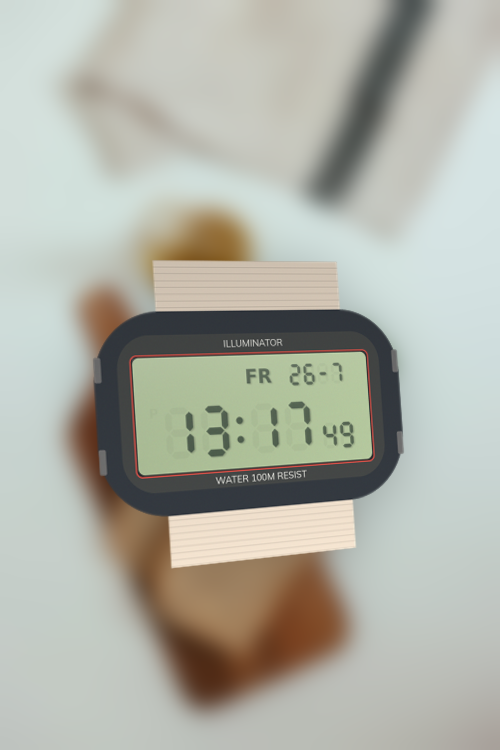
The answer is 13,17,49
